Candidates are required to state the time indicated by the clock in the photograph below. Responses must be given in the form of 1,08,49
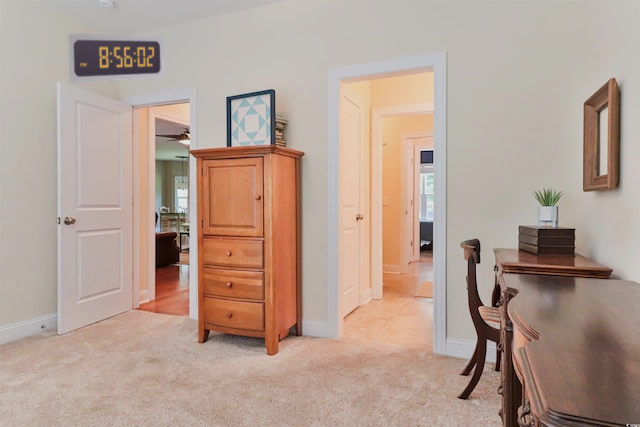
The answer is 8,56,02
